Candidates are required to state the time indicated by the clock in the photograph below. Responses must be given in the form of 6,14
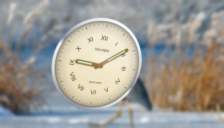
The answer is 9,09
